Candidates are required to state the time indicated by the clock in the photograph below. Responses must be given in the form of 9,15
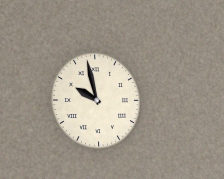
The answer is 9,58
